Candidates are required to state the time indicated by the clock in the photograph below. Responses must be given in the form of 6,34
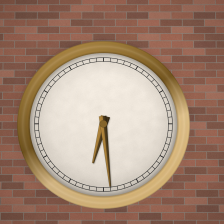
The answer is 6,29
